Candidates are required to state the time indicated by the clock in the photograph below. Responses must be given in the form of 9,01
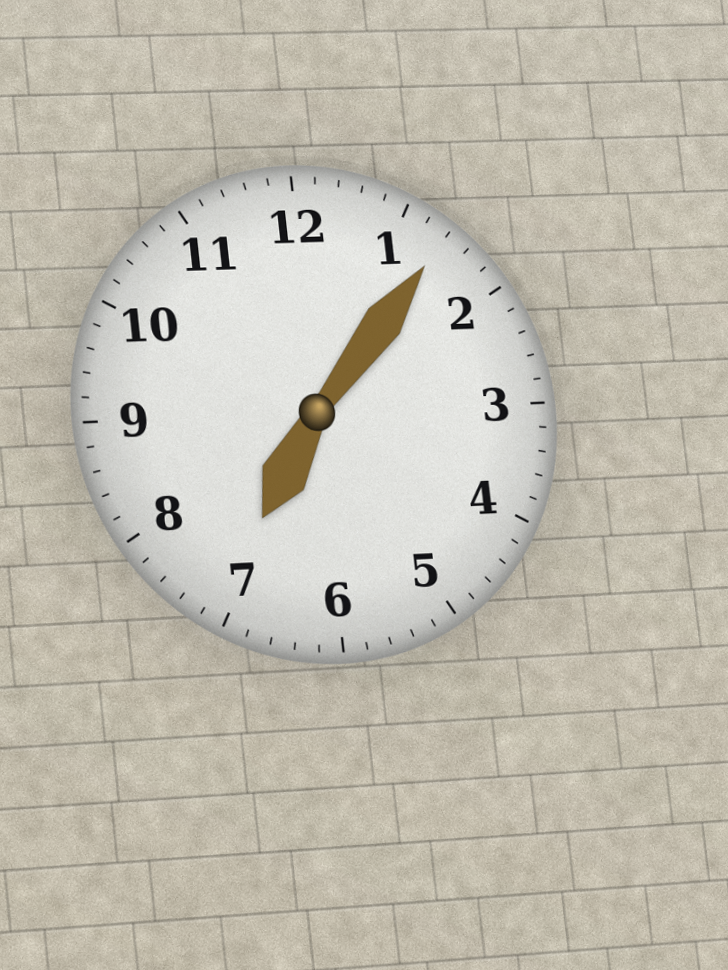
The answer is 7,07
